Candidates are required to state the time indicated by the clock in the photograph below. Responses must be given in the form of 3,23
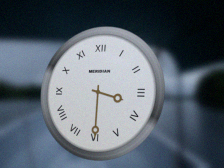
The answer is 3,30
